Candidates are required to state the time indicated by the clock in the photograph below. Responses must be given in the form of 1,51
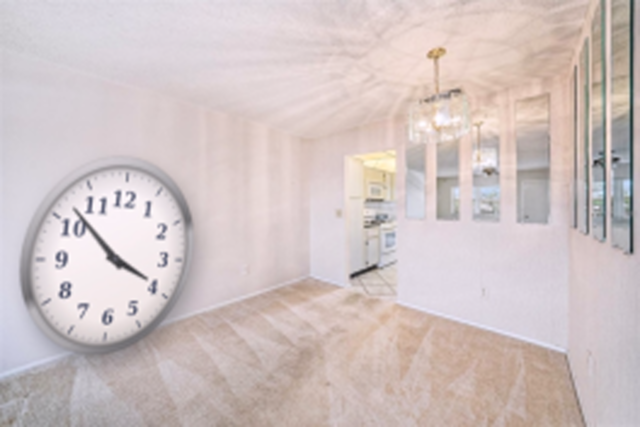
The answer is 3,52
